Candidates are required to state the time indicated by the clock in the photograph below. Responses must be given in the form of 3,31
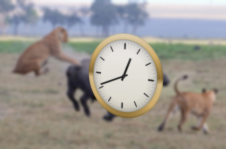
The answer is 12,41
